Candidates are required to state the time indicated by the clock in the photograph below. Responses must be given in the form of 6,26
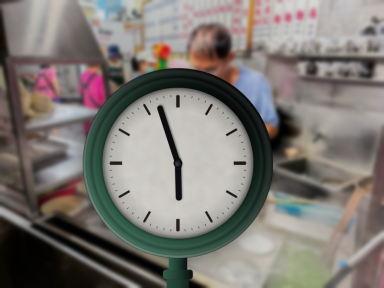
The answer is 5,57
